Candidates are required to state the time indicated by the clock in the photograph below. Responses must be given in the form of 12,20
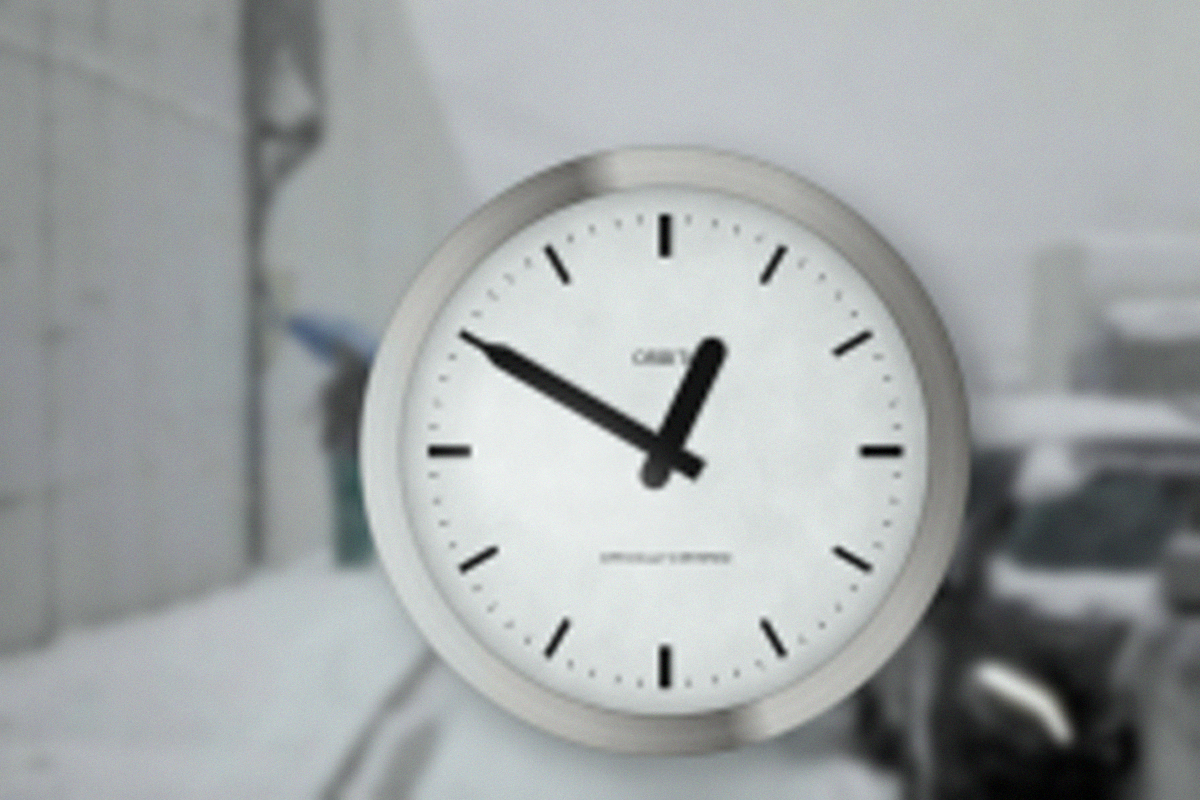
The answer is 12,50
